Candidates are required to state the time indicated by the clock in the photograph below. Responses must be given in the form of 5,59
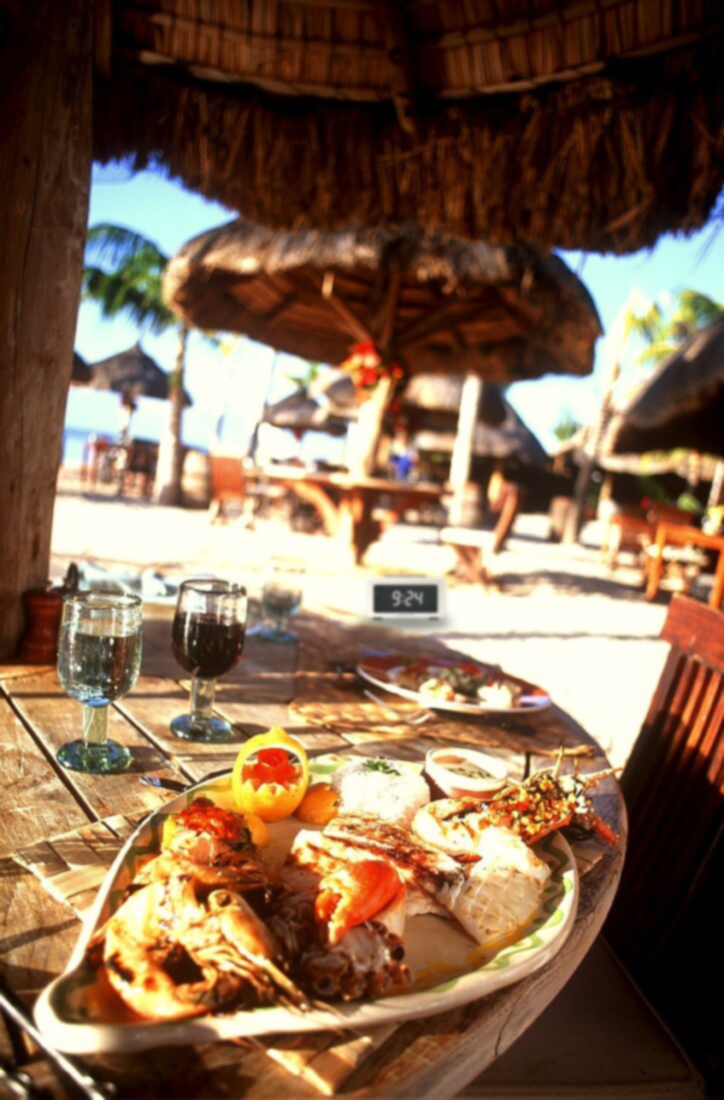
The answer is 9,24
